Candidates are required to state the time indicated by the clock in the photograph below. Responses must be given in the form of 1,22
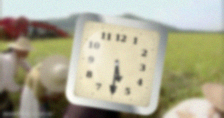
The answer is 5,30
